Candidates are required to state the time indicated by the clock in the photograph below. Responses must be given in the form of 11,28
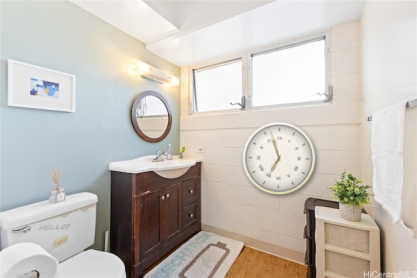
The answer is 6,57
